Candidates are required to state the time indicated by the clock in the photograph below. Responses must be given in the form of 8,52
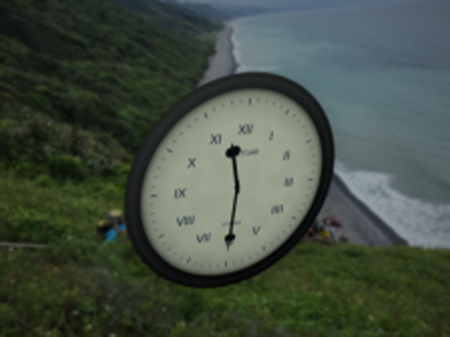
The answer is 11,30
